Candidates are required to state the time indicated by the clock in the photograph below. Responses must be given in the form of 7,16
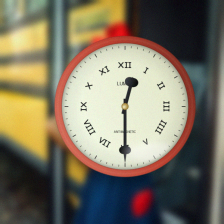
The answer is 12,30
